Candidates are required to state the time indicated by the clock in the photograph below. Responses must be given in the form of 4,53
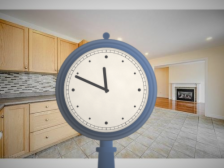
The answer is 11,49
